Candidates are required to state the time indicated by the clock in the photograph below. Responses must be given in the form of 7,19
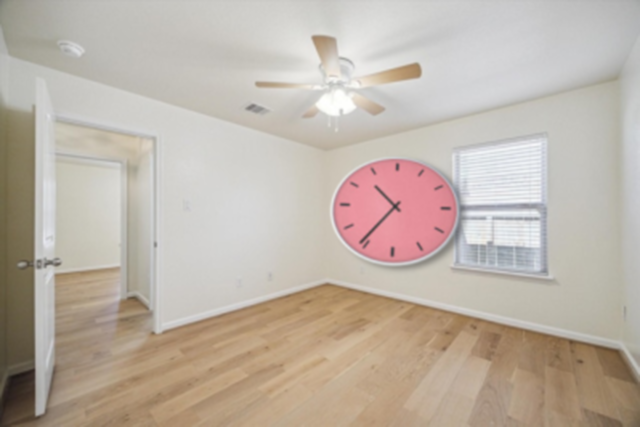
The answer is 10,36
